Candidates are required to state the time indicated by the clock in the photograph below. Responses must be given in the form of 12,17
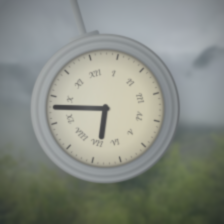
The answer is 6,48
